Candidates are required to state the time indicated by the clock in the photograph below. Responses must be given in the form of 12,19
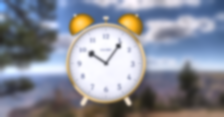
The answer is 10,06
